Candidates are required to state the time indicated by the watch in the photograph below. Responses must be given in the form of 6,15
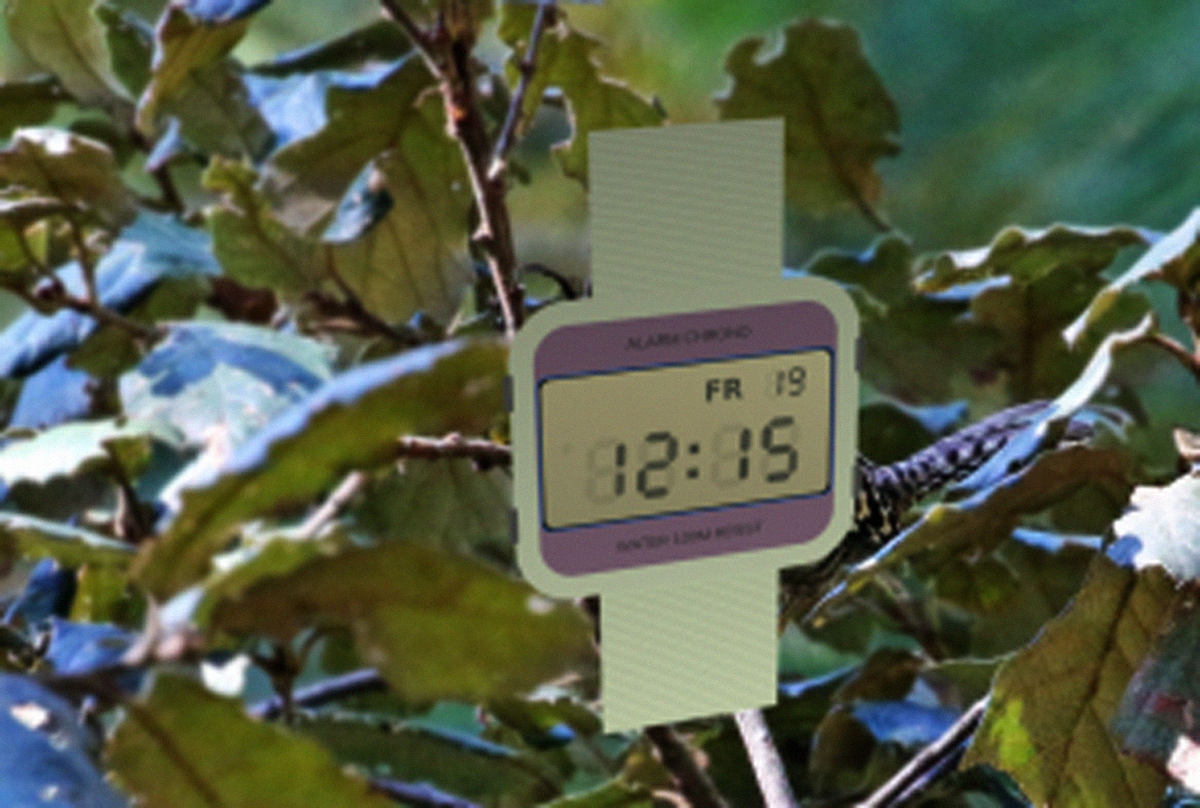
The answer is 12,15
